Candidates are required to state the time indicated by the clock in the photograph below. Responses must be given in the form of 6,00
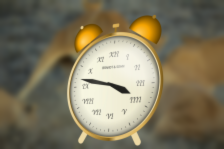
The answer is 3,47
